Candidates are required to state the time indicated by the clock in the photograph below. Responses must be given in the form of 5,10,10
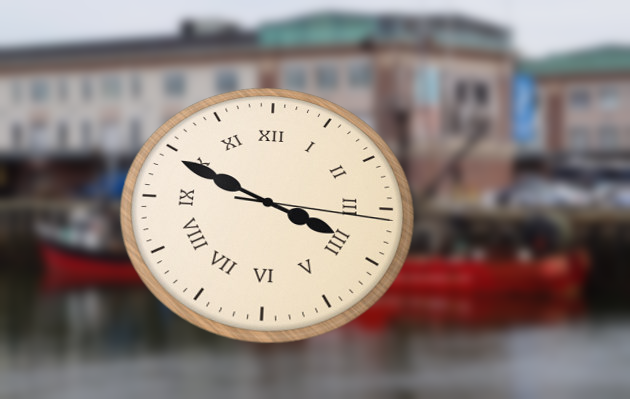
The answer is 3,49,16
